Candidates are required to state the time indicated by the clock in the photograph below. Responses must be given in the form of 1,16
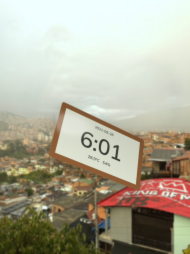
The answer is 6,01
